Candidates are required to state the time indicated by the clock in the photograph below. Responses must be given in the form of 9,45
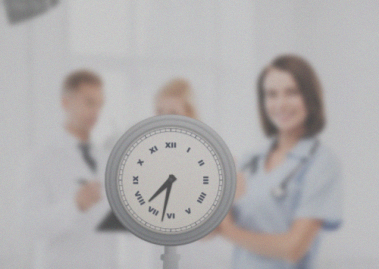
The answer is 7,32
